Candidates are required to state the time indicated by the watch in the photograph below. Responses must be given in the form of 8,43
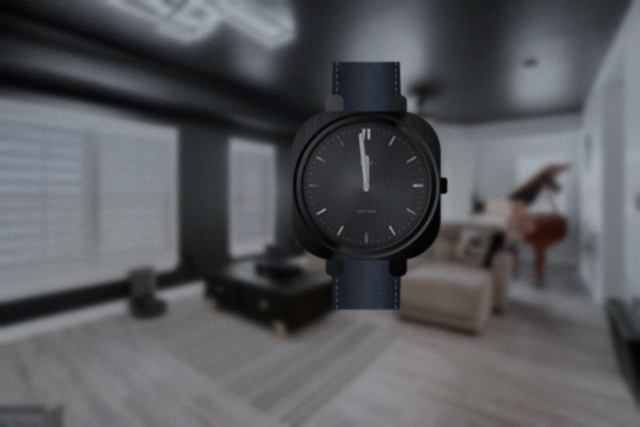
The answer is 11,59
